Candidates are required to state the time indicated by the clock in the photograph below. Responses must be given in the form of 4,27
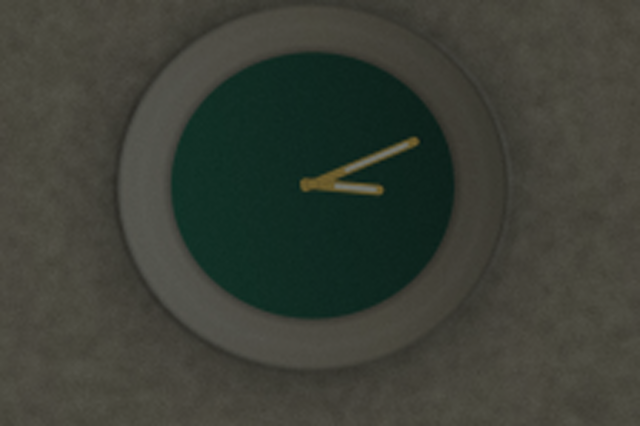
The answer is 3,11
